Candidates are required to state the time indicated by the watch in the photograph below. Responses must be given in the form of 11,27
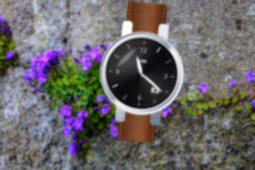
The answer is 11,21
